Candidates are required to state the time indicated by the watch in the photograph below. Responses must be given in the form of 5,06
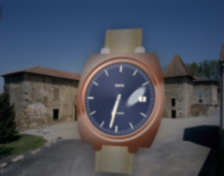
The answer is 6,32
